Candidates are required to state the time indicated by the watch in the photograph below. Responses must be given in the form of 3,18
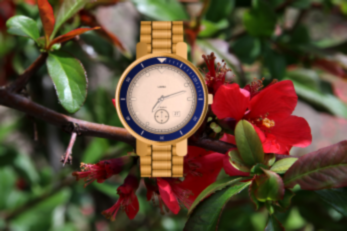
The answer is 7,12
